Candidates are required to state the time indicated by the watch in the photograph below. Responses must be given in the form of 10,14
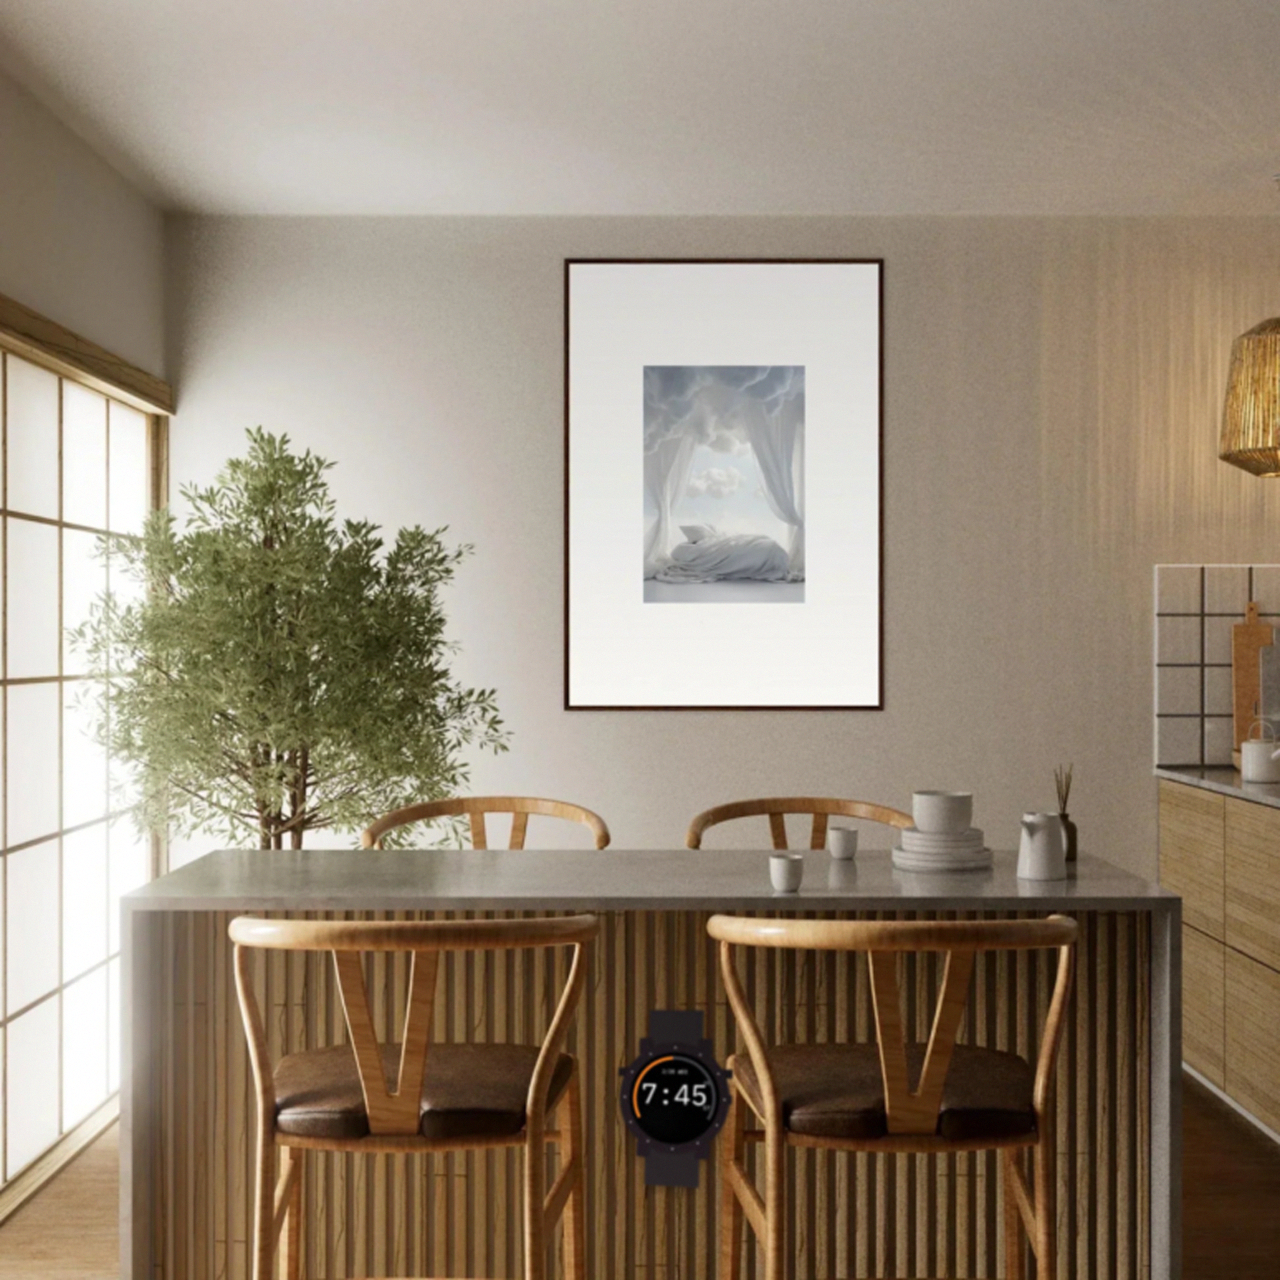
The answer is 7,45
